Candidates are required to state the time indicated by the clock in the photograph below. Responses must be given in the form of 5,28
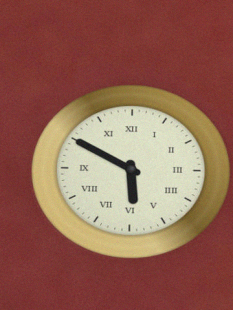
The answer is 5,50
